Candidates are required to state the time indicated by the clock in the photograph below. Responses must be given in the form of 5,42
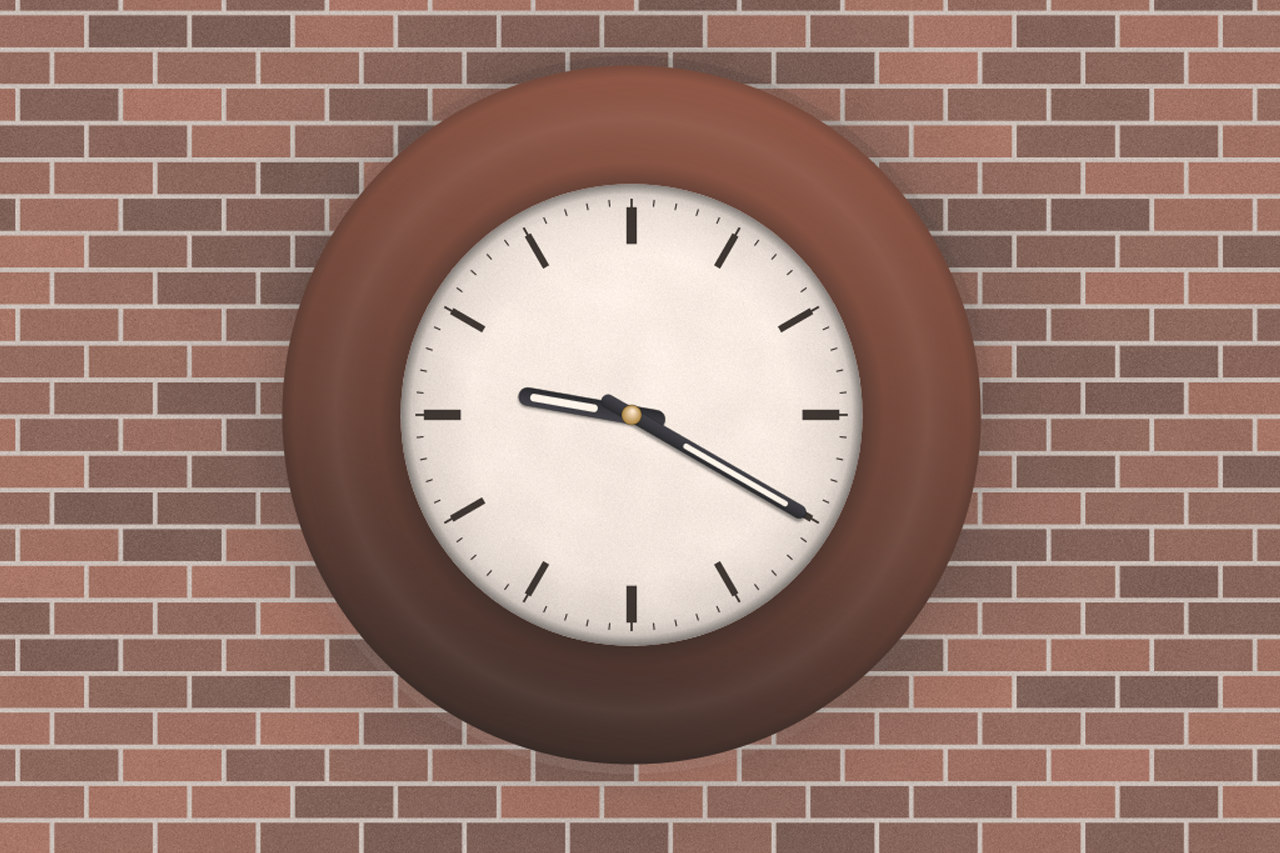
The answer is 9,20
